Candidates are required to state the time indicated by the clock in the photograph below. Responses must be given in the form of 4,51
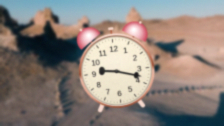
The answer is 9,18
